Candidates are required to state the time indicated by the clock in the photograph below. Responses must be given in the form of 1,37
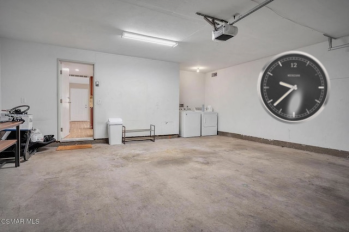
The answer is 9,38
